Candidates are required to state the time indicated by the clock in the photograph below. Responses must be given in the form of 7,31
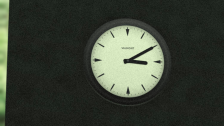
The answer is 3,10
